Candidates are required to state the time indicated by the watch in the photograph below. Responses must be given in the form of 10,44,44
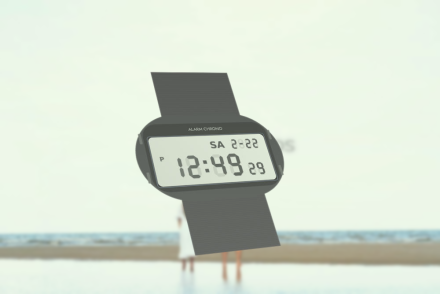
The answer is 12,49,29
